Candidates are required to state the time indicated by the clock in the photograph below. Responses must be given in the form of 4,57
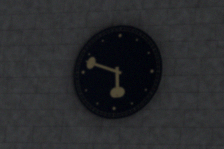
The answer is 5,48
